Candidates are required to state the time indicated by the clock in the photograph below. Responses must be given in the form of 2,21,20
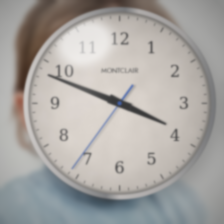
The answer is 3,48,36
